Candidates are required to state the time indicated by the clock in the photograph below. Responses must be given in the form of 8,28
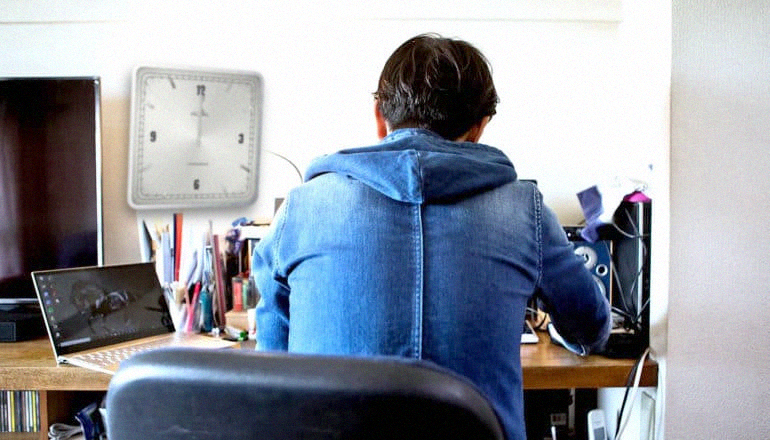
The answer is 12,00
